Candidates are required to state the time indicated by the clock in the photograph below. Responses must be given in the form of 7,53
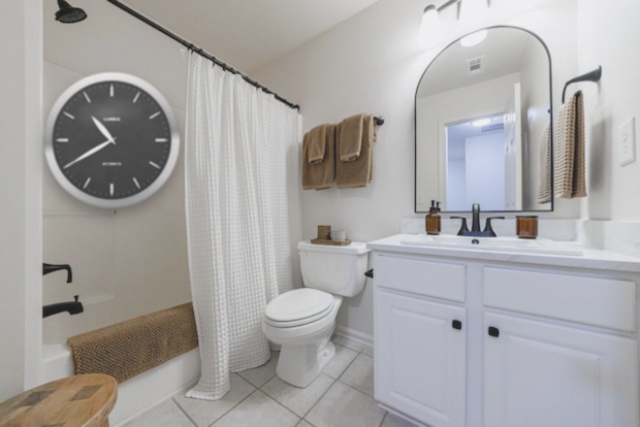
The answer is 10,40
